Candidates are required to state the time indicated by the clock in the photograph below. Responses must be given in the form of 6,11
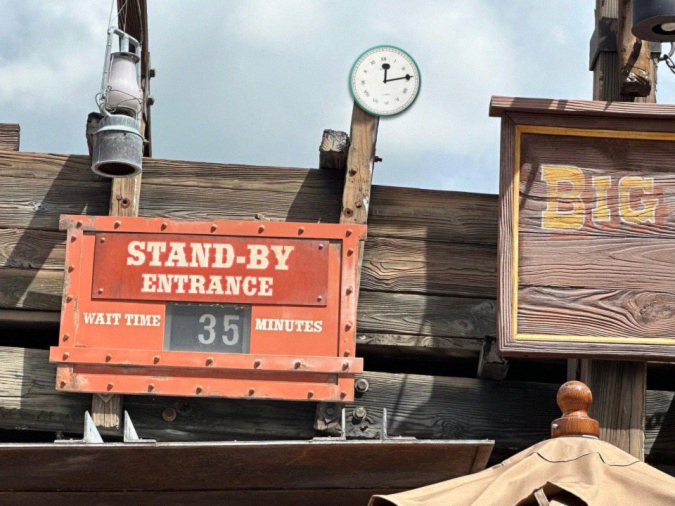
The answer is 12,14
